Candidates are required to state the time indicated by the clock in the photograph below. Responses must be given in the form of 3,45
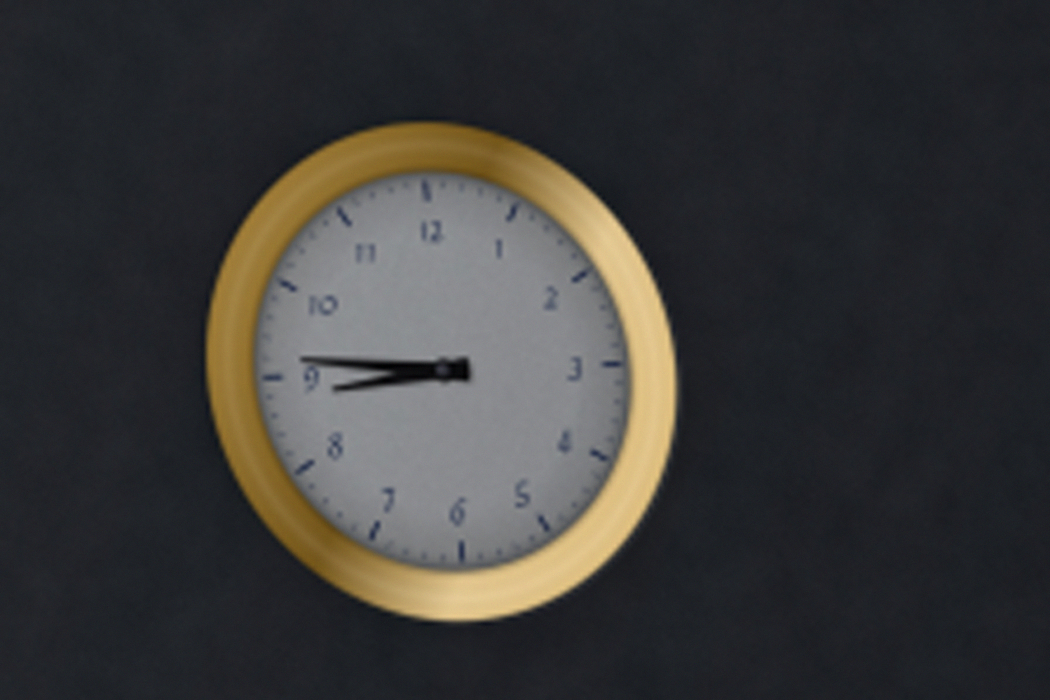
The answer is 8,46
